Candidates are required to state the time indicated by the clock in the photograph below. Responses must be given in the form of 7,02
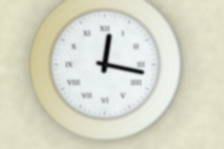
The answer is 12,17
